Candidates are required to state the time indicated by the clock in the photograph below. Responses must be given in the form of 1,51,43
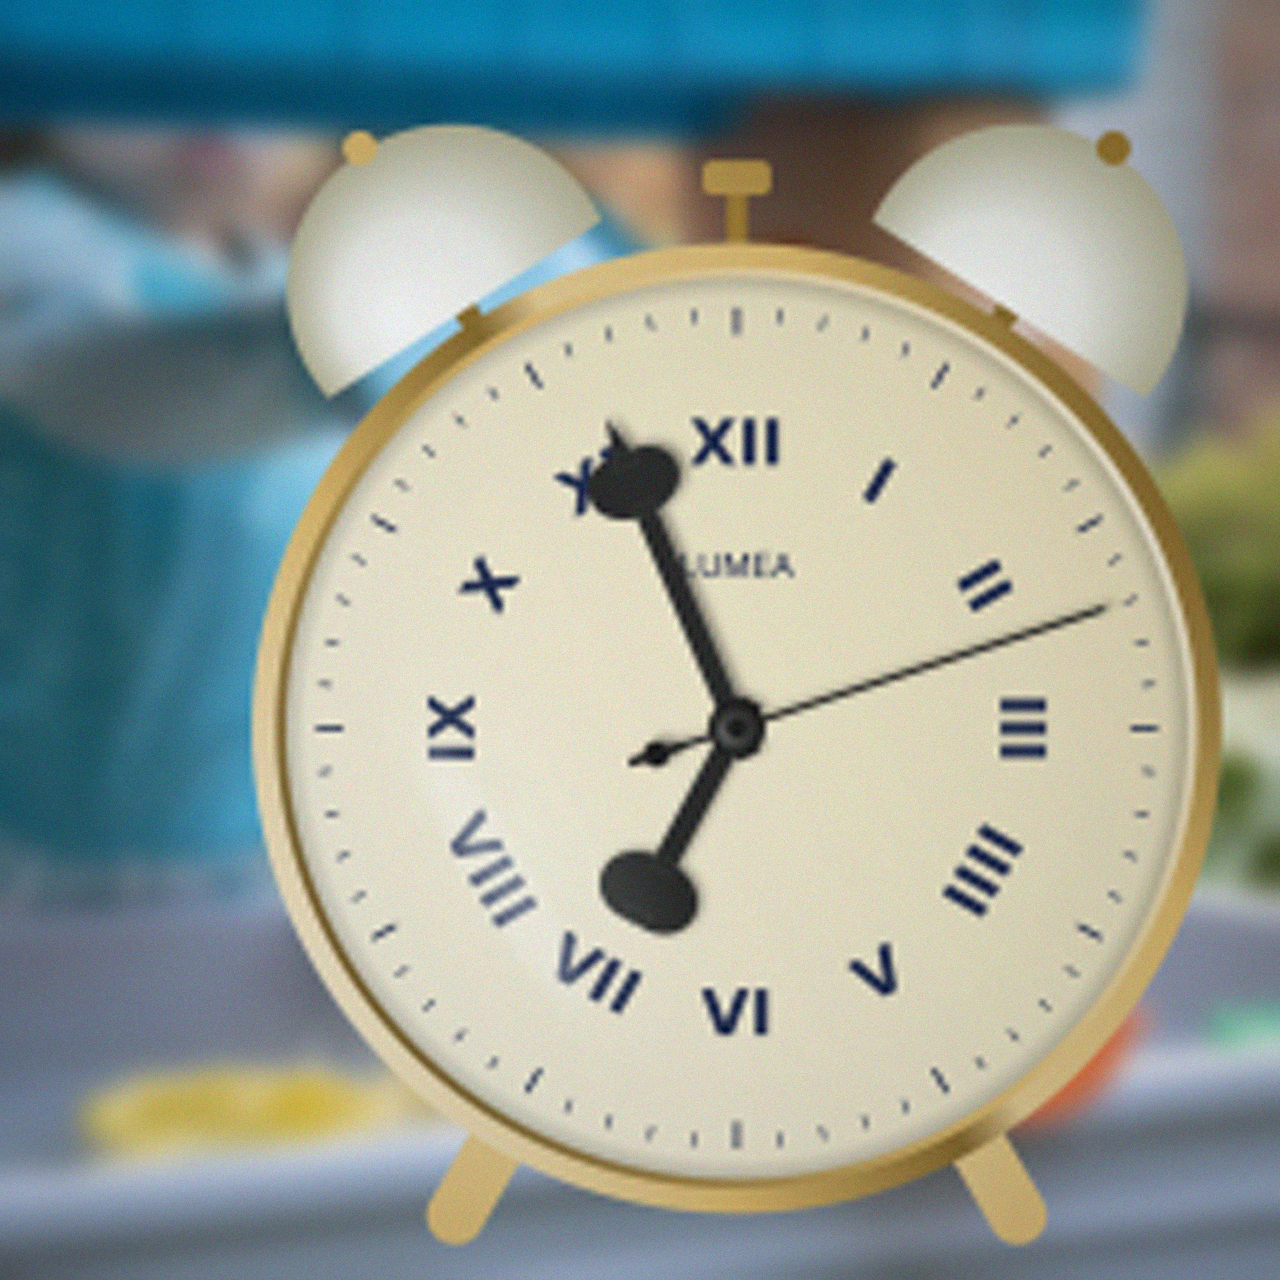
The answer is 6,56,12
